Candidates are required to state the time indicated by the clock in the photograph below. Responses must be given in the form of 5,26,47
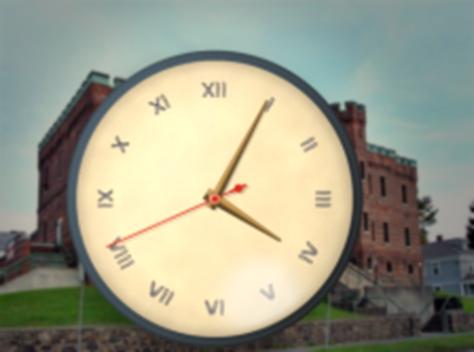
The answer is 4,04,41
